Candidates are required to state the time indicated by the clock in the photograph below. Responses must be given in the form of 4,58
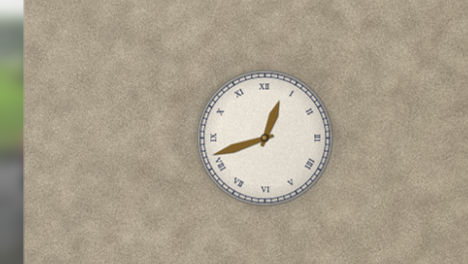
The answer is 12,42
